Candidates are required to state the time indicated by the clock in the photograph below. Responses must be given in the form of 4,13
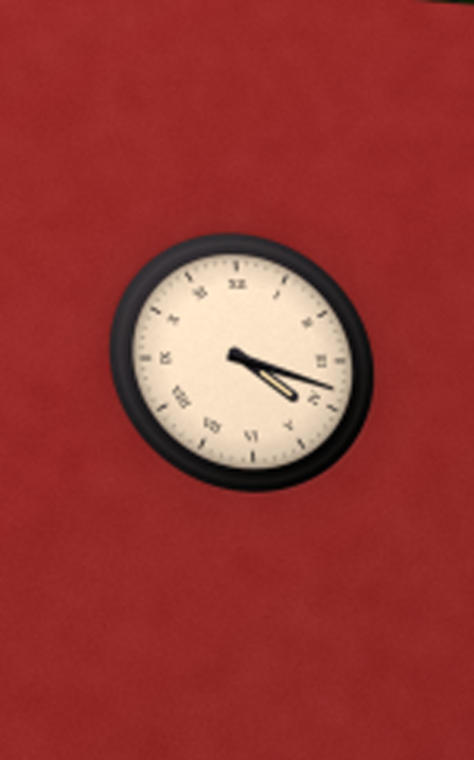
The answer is 4,18
